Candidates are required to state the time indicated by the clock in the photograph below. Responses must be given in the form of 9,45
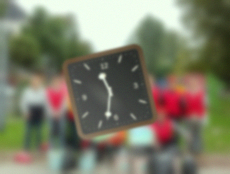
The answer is 11,33
